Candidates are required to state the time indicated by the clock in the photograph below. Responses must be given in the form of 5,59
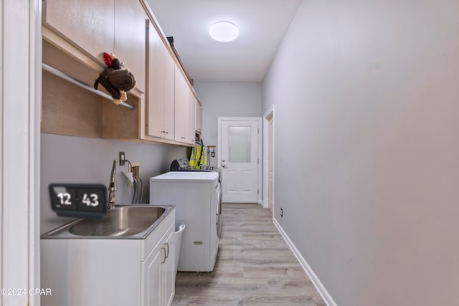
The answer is 12,43
